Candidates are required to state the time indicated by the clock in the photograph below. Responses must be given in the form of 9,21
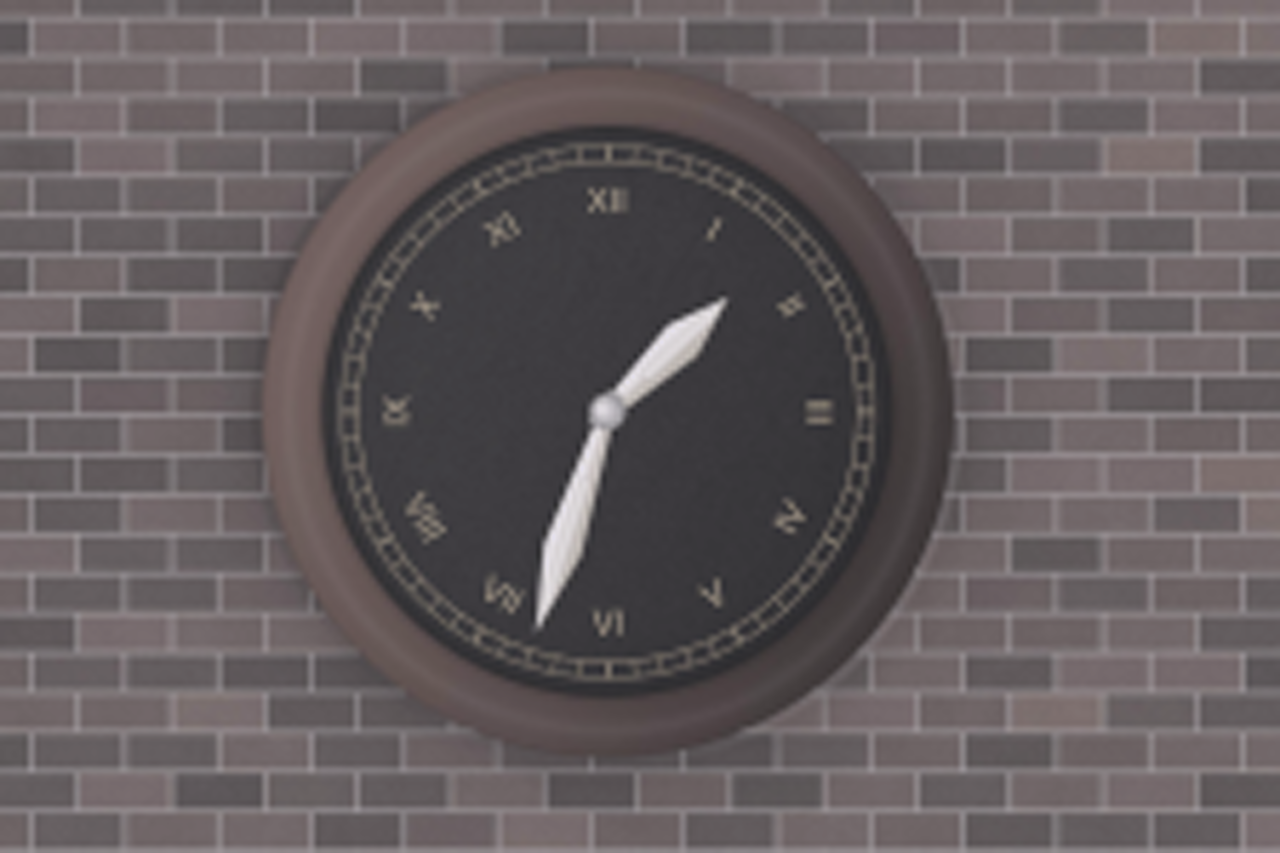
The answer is 1,33
